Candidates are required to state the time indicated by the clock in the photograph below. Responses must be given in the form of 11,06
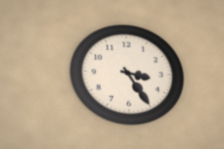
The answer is 3,25
